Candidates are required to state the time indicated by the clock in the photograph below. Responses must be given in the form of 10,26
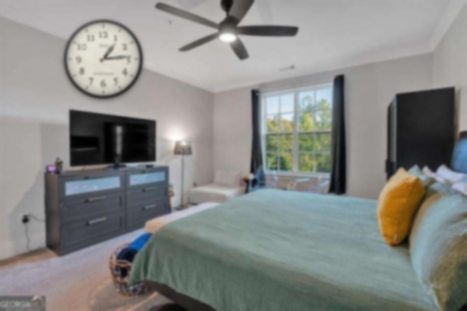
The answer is 1,14
